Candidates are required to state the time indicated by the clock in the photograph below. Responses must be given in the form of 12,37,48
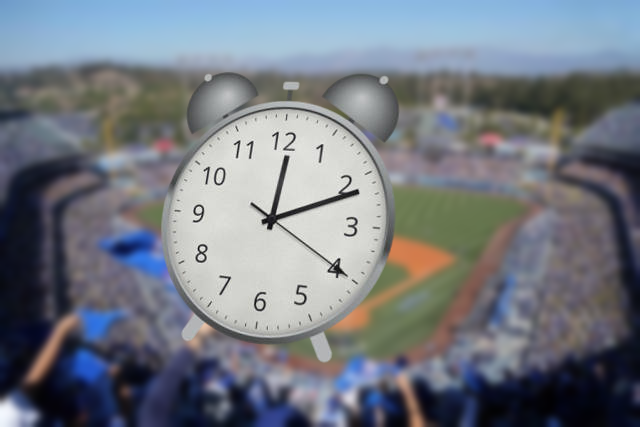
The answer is 12,11,20
